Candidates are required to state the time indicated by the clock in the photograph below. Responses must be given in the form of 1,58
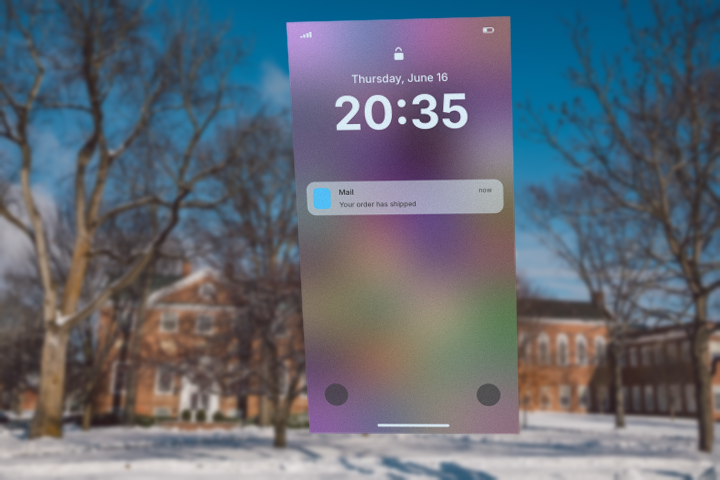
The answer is 20,35
